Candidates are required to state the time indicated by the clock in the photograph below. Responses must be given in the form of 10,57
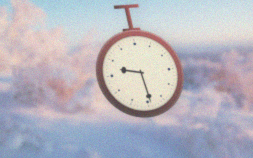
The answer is 9,29
